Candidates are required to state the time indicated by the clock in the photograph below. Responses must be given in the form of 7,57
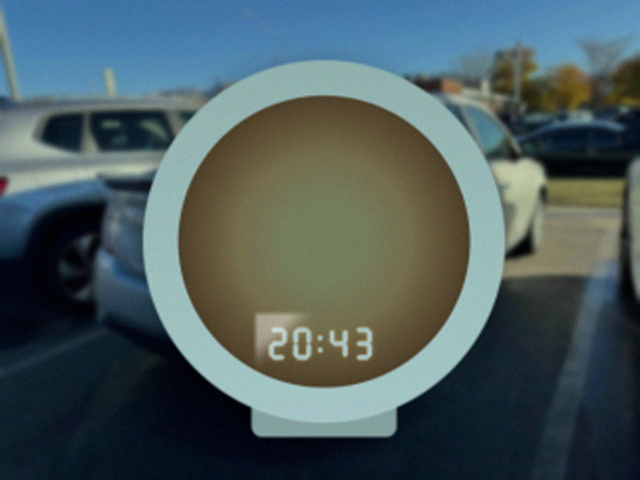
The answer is 20,43
